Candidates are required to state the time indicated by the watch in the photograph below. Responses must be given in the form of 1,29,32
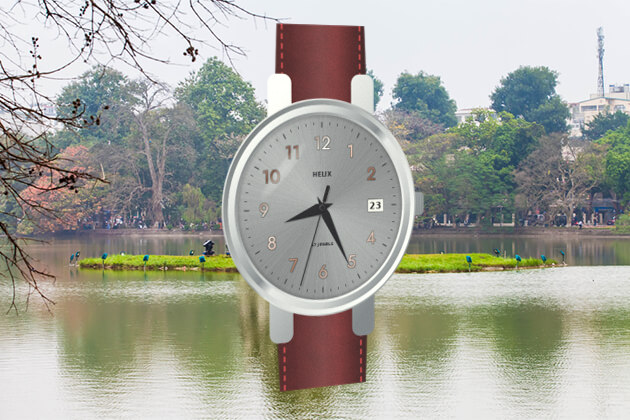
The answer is 8,25,33
